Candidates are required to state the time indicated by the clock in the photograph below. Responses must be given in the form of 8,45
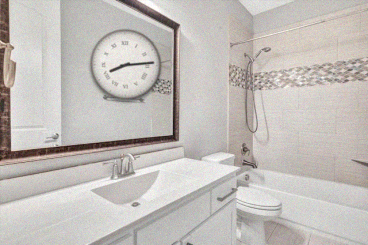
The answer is 8,14
